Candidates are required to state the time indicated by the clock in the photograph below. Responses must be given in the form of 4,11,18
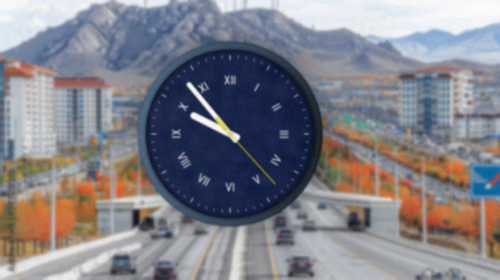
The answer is 9,53,23
